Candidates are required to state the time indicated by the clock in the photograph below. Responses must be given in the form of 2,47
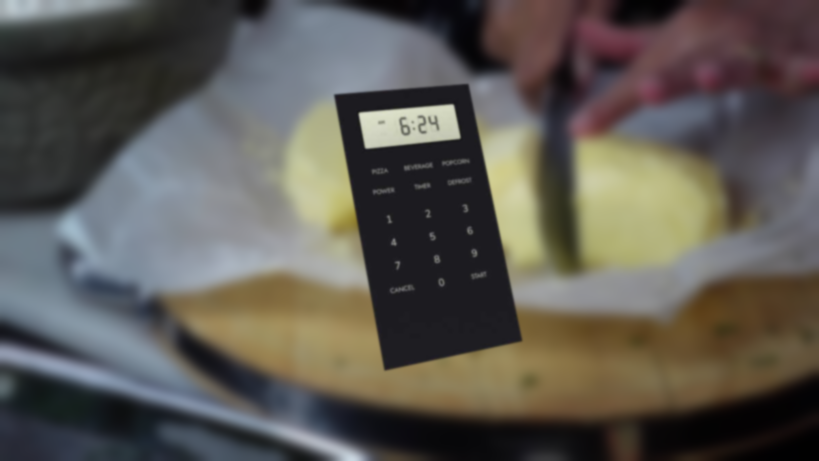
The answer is 6,24
